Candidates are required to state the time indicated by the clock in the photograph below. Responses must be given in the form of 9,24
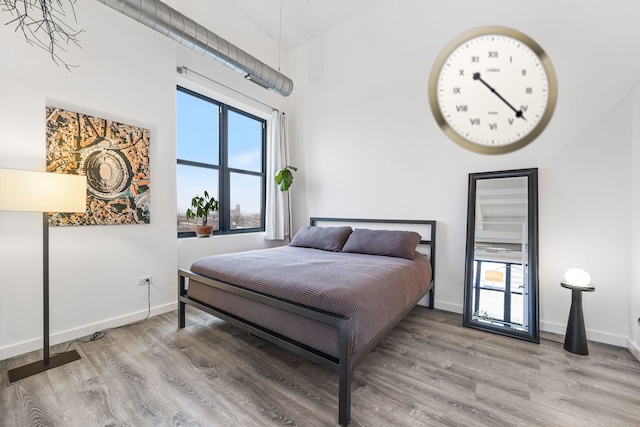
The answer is 10,22
